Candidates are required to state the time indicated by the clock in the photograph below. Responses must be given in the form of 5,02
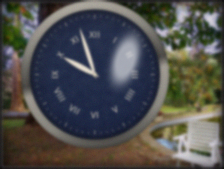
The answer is 9,57
